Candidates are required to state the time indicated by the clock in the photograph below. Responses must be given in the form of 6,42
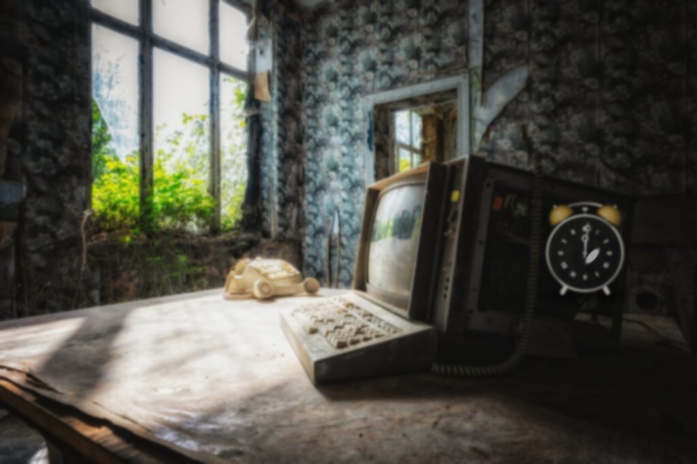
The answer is 12,01
